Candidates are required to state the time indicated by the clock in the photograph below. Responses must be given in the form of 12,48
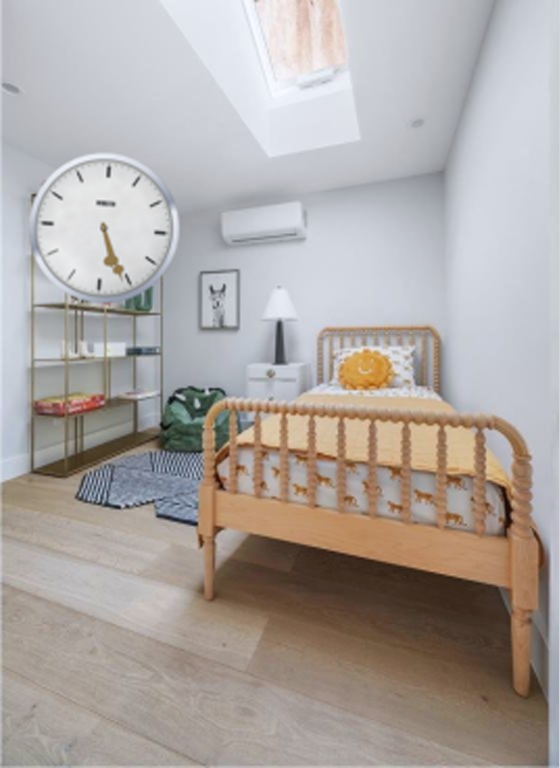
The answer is 5,26
